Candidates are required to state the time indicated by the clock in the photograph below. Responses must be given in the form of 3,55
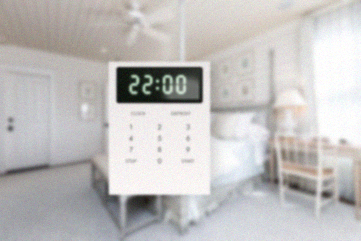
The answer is 22,00
